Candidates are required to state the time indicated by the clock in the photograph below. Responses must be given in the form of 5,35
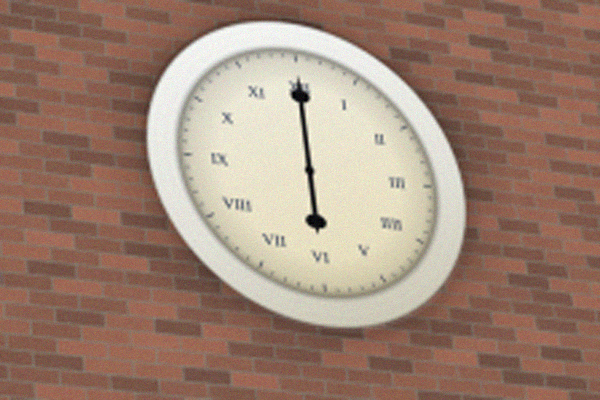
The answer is 6,00
